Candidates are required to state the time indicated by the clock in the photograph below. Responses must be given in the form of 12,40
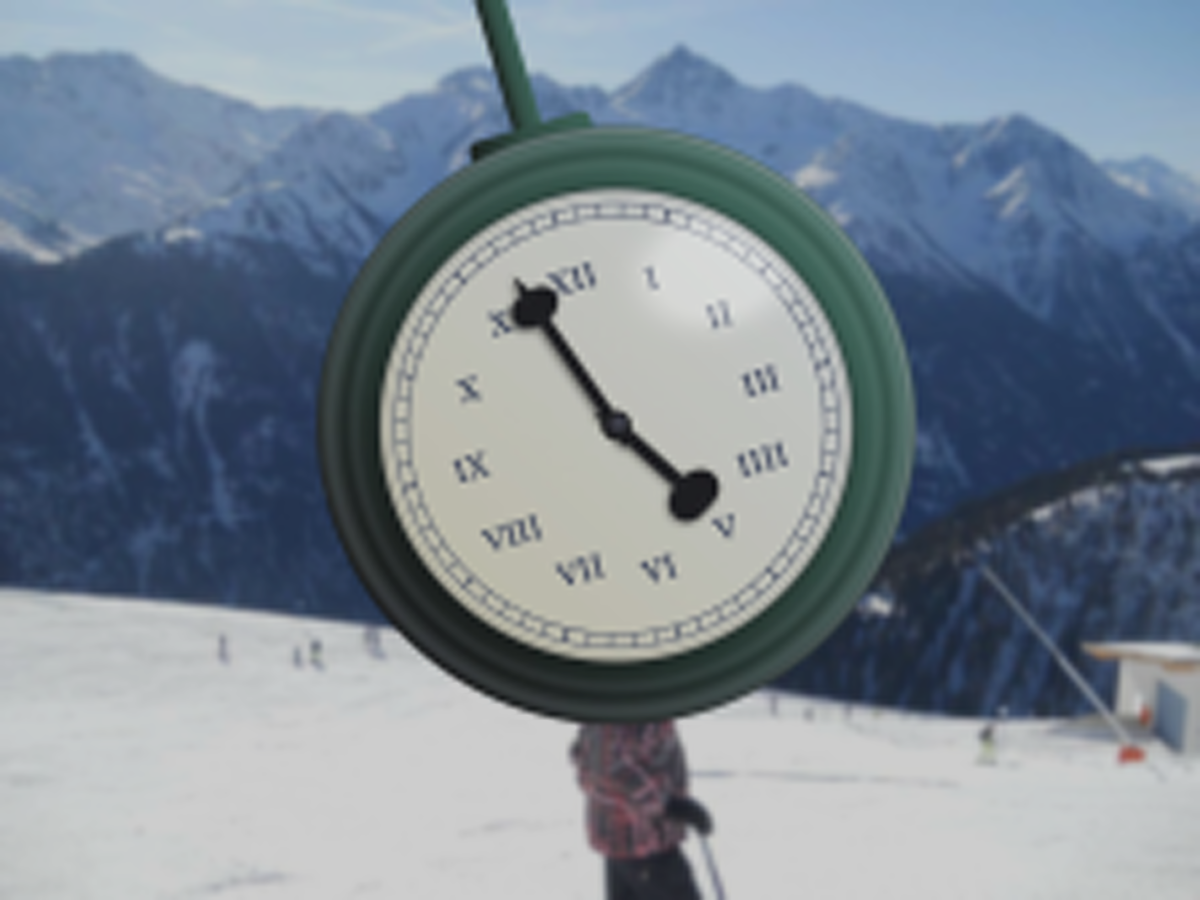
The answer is 4,57
